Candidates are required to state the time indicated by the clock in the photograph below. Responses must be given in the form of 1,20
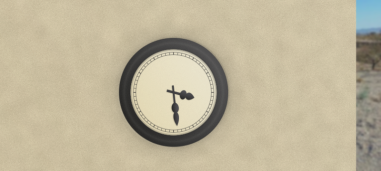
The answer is 3,29
